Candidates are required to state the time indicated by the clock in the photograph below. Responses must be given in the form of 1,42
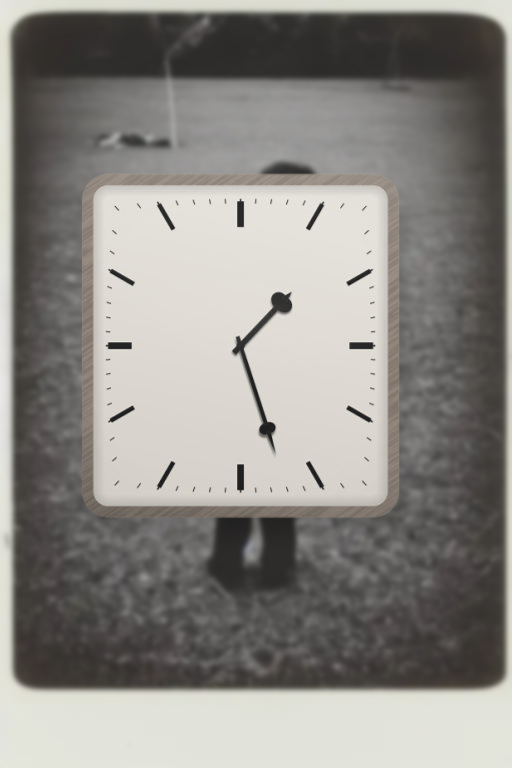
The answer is 1,27
